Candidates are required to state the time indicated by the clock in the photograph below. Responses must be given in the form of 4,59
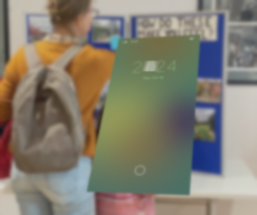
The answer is 21,24
